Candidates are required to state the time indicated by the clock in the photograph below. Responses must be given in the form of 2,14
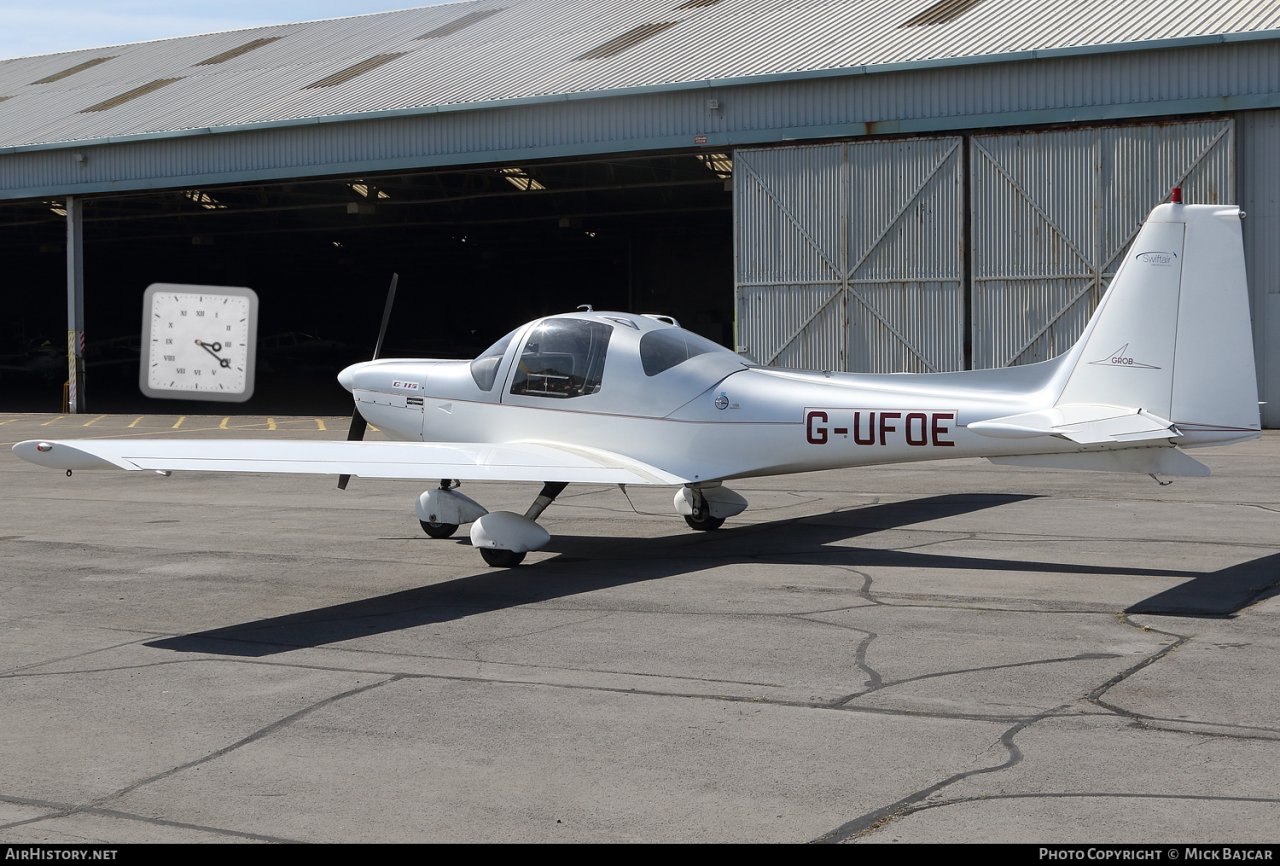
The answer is 3,21
